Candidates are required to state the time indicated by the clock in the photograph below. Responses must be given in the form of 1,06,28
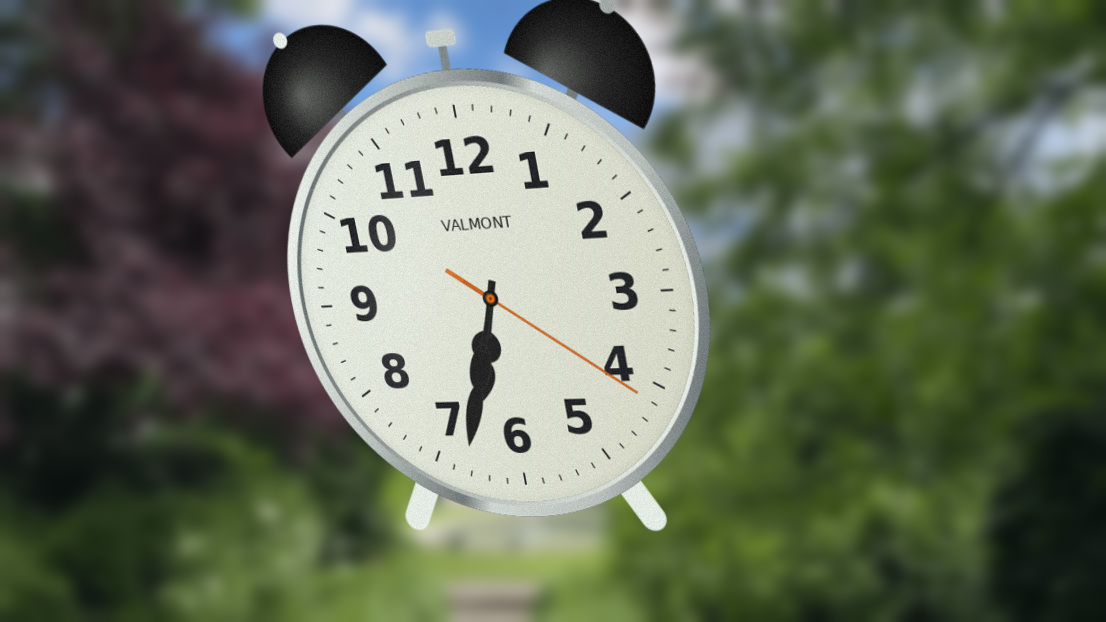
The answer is 6,33,21
